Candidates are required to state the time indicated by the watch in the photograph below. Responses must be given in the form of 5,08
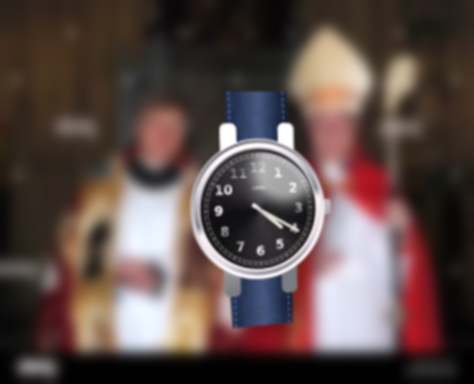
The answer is 4,20
